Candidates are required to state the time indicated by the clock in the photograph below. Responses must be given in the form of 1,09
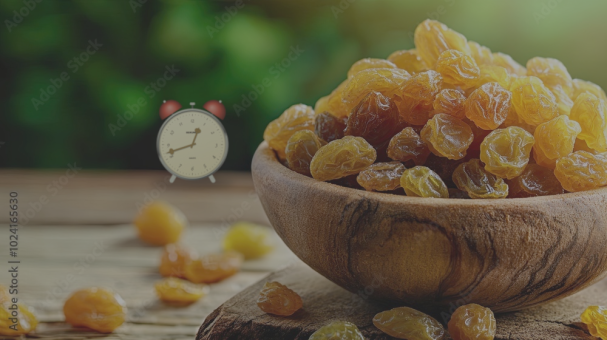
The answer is 12,42
